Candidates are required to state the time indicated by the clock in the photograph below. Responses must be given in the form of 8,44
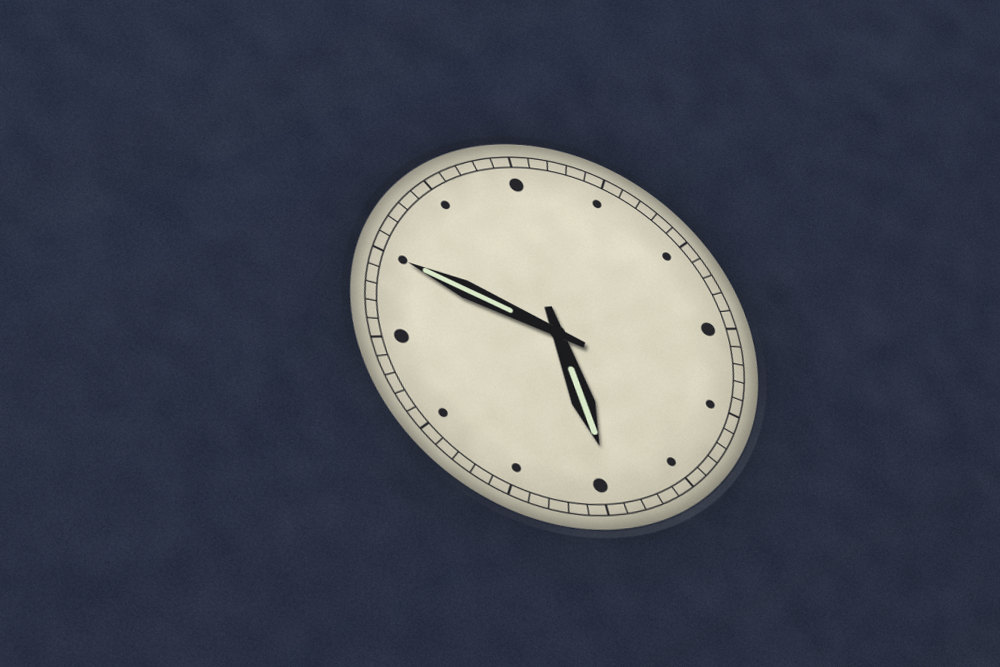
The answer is 5,50
